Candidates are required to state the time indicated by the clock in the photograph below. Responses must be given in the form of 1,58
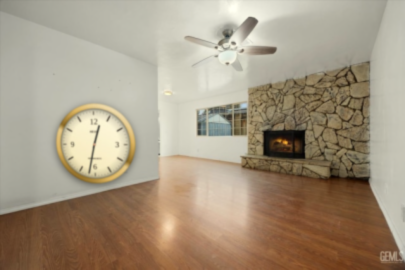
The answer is 12,32
